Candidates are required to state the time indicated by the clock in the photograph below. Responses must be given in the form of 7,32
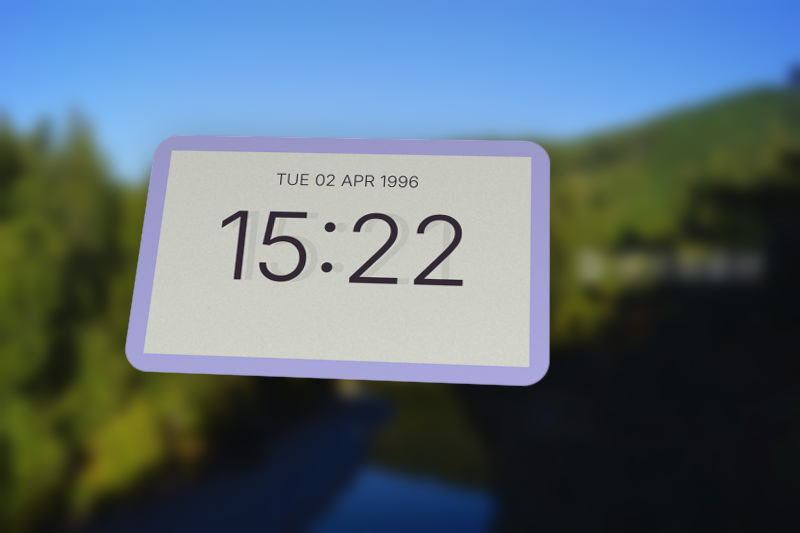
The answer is 15,22
